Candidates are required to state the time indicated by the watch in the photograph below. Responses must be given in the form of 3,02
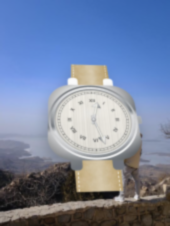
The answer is 12,27
